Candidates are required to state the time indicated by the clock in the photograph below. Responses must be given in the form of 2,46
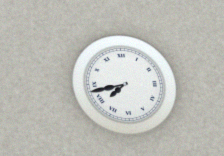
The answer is 7,43
